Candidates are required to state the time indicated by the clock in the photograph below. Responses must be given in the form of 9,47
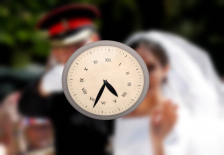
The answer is 4,33
